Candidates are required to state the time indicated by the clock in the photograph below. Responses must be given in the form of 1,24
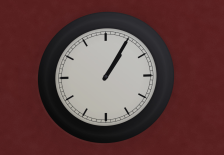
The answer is 1,05
